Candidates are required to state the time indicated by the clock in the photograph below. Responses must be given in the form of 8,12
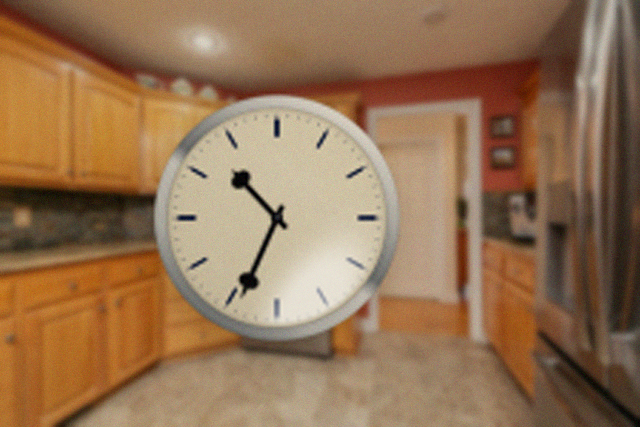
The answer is 10,34
